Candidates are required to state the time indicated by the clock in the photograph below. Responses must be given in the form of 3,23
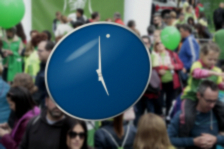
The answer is 4,58
